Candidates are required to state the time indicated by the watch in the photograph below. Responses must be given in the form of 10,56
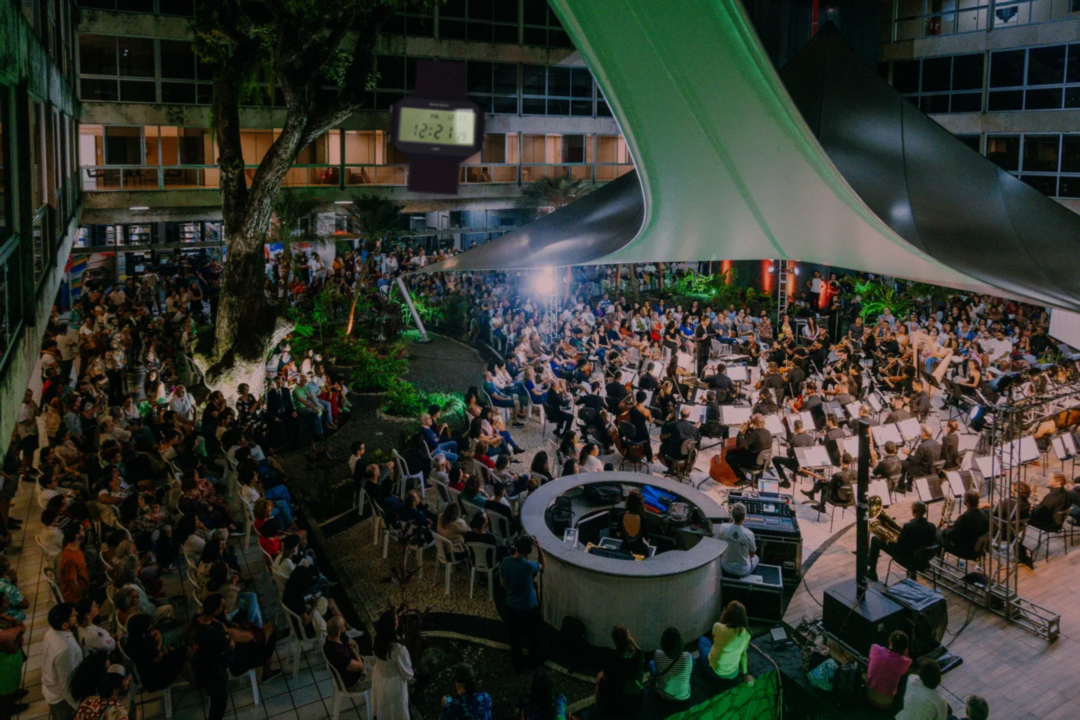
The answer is 12,21
